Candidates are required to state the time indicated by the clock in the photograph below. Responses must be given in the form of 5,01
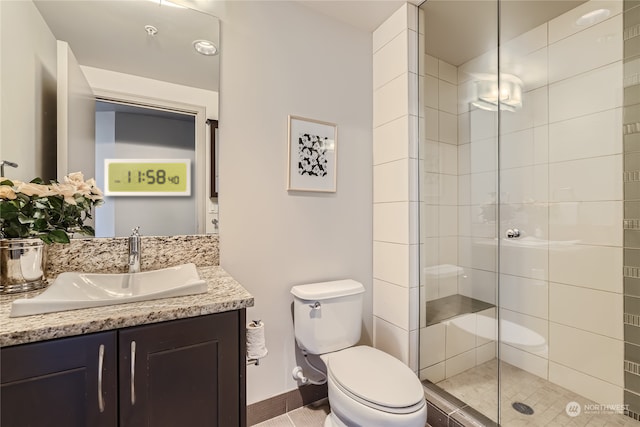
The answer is 11,58
